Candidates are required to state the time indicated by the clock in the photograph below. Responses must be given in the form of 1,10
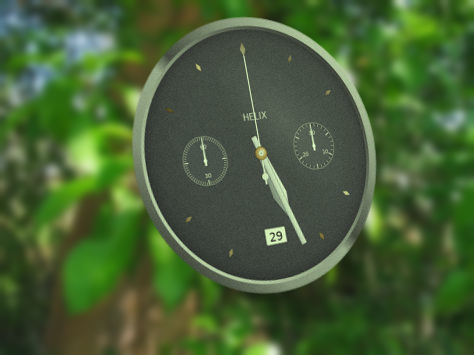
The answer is 5,27
